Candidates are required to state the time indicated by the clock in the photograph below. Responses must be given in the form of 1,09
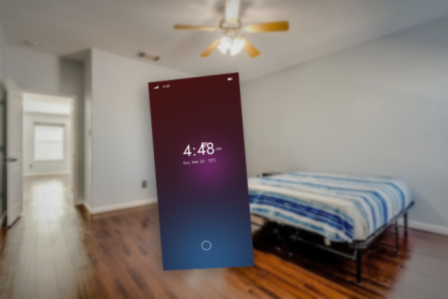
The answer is 4,48
